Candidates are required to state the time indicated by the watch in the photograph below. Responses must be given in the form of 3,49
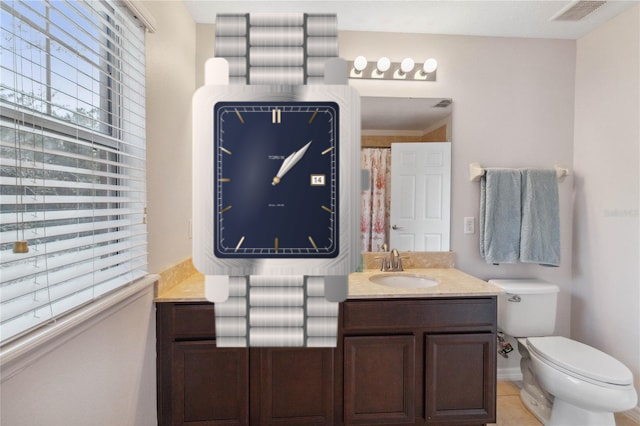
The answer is 1,07
